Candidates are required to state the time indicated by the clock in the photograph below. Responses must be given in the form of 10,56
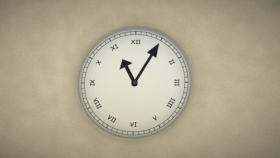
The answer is 11,05
